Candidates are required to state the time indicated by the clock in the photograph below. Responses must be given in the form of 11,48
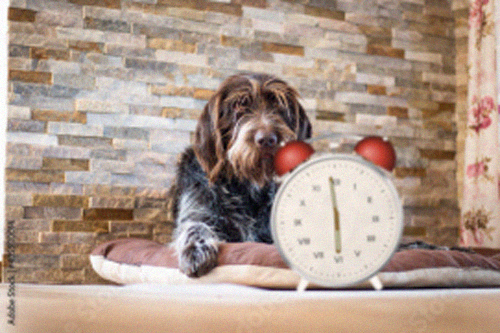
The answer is 5,59
